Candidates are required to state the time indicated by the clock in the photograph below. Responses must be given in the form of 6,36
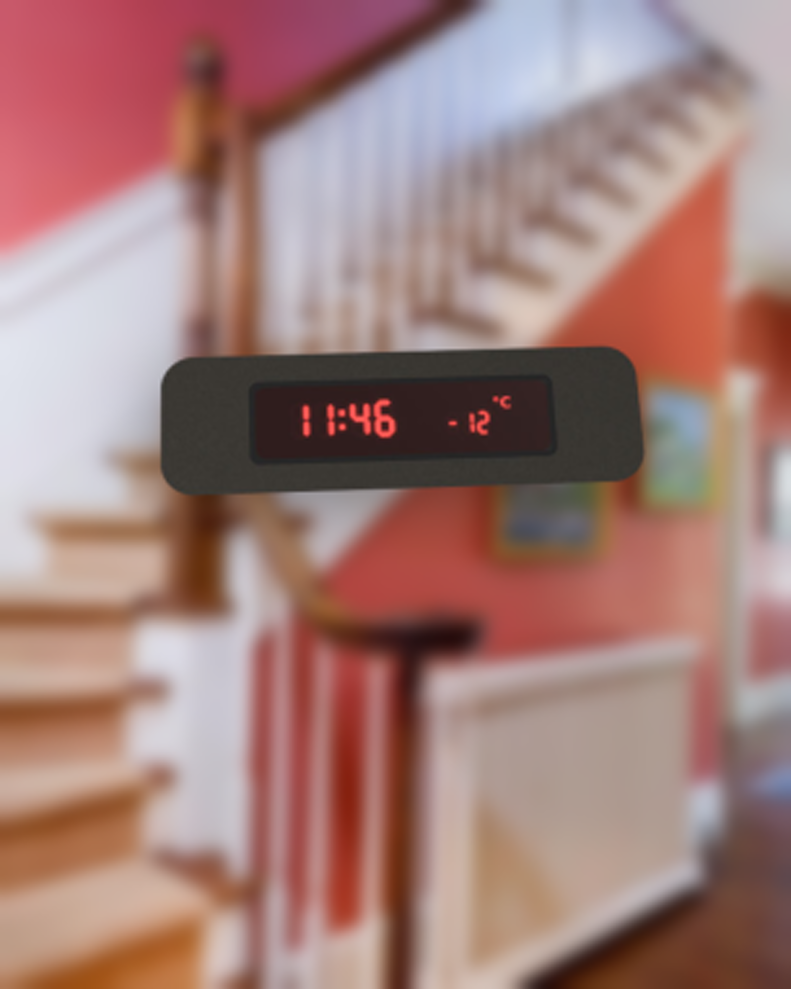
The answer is 11,46
